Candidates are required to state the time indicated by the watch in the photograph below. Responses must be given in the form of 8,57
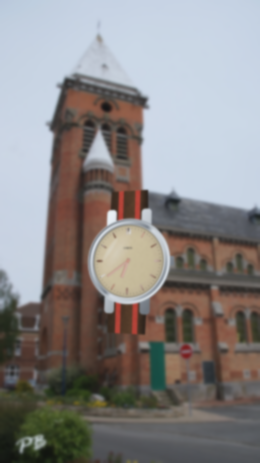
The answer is 6,39
